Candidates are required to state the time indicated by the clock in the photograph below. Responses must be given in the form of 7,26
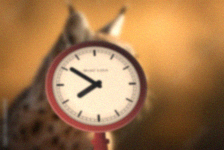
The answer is 7,51
